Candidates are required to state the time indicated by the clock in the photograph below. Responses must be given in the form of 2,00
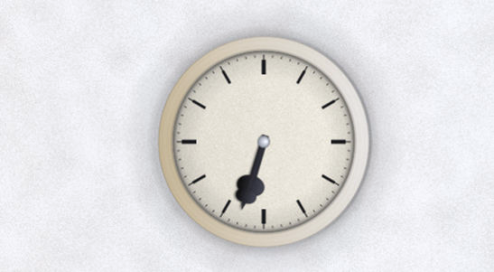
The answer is 6,33
